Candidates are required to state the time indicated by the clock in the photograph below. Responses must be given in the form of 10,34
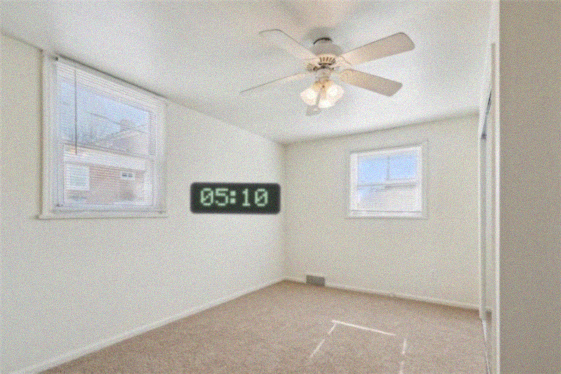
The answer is 5,10
